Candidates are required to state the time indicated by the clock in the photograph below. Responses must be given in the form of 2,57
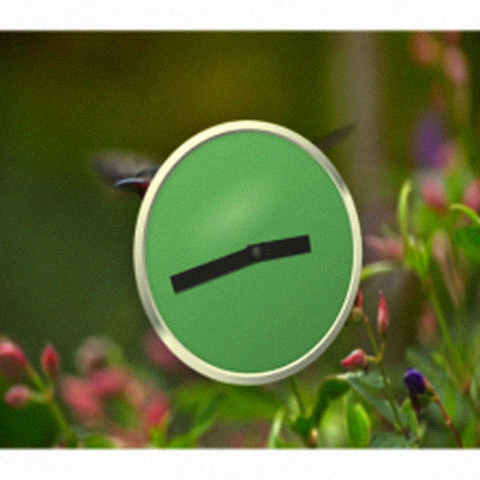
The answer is 2,42
